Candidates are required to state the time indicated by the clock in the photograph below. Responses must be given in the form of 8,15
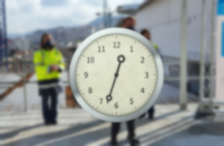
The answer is 12,33
